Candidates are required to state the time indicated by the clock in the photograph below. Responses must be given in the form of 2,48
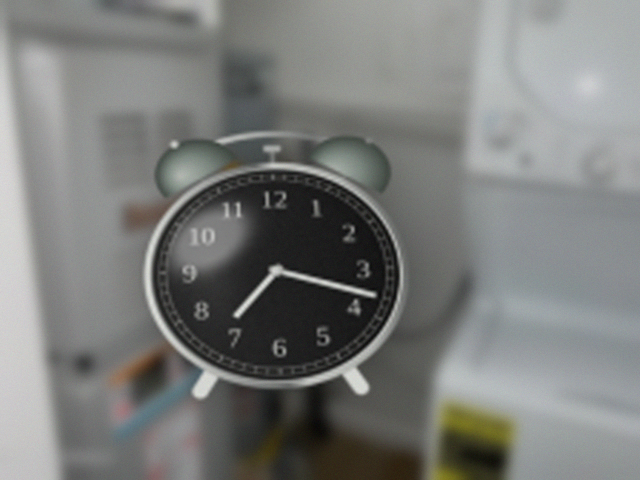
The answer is 7,18
